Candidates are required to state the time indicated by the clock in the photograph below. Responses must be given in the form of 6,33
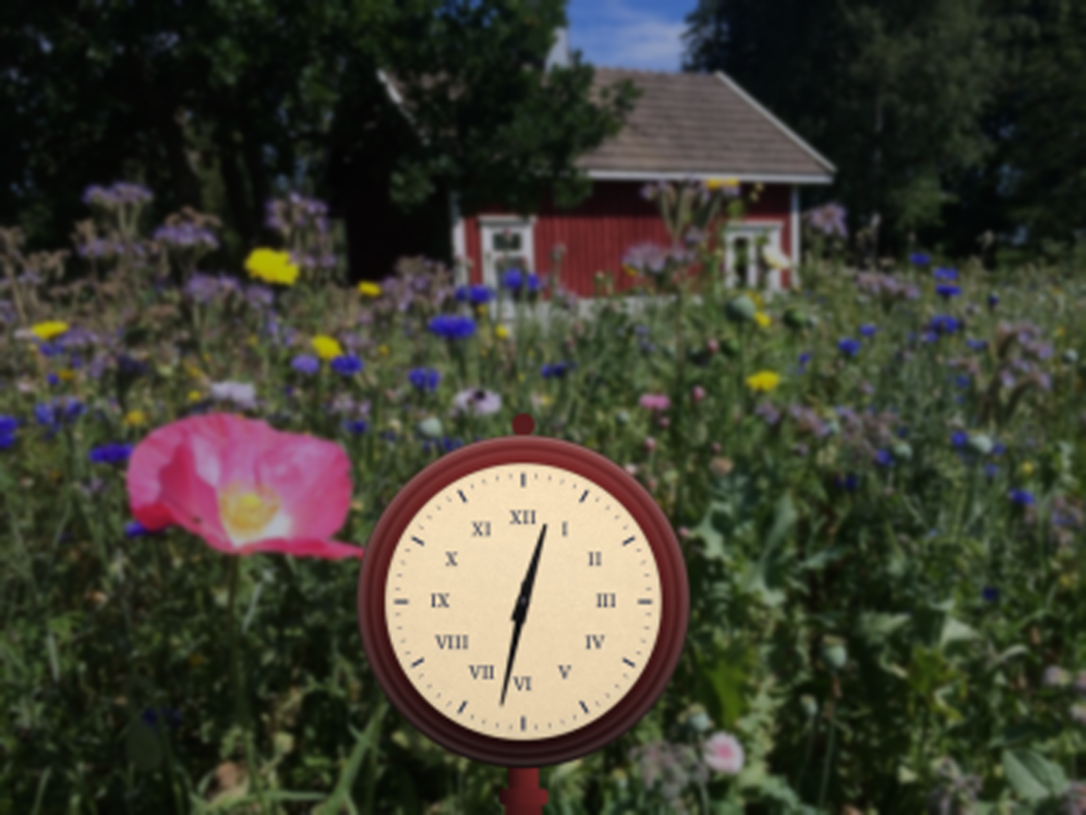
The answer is 12,32
